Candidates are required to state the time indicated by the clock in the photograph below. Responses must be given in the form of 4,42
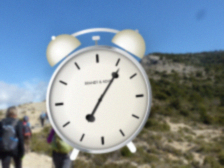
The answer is 7,06
